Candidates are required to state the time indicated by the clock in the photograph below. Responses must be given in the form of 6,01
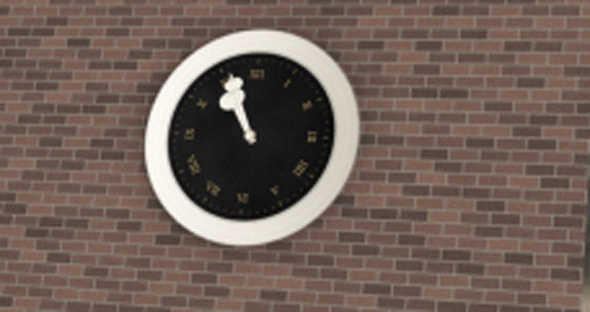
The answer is 10,56
